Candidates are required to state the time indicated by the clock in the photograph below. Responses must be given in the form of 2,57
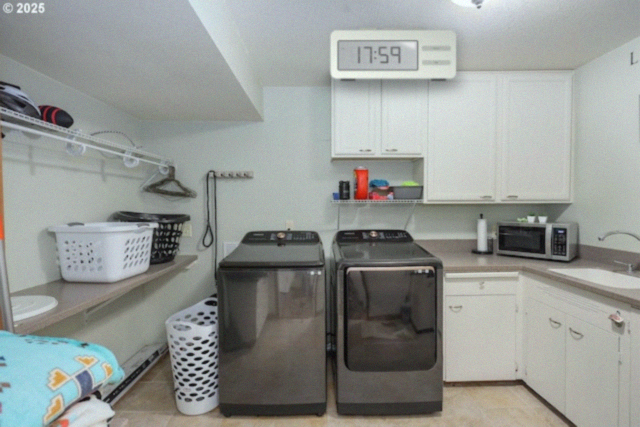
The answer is 17,59
